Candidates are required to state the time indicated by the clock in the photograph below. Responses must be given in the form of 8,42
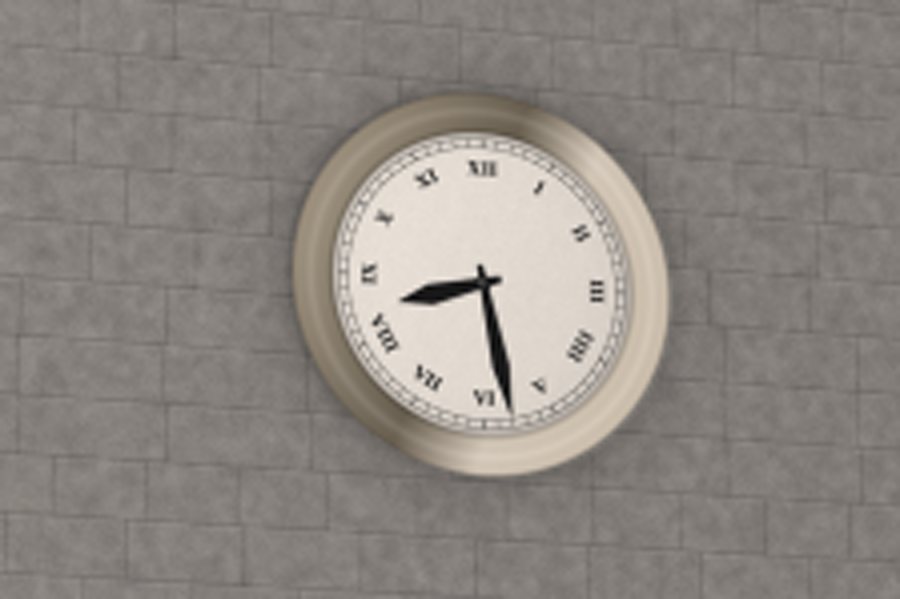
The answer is 8,28
